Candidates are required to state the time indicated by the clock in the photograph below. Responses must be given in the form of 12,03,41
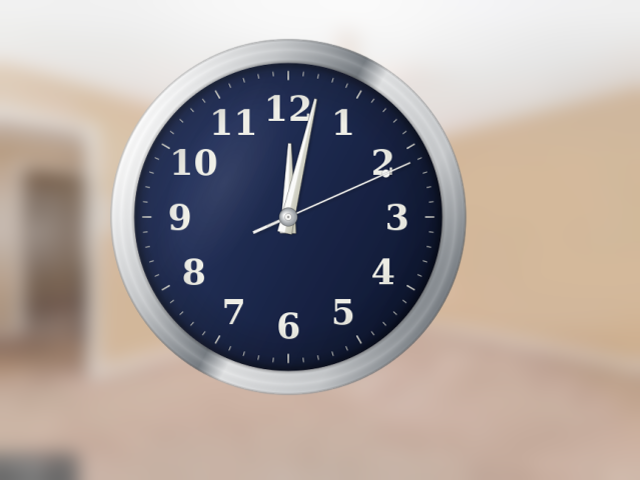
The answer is 12,02,11
